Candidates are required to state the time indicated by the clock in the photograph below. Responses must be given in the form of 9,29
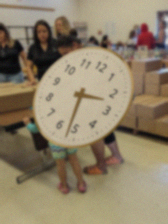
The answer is 2,27
